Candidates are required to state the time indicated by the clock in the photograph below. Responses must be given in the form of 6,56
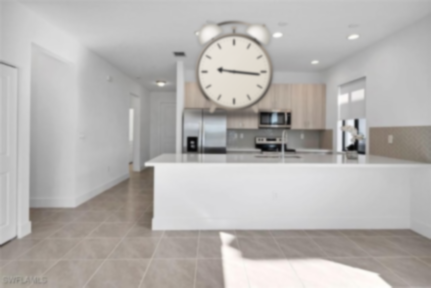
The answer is 9,16
